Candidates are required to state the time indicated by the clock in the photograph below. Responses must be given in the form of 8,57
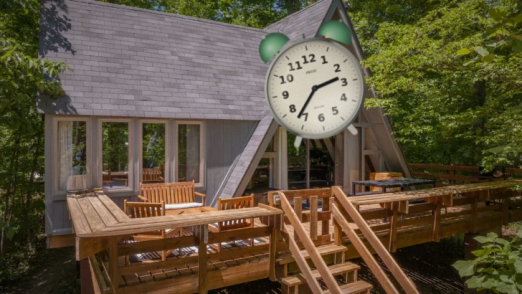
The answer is 2,37
